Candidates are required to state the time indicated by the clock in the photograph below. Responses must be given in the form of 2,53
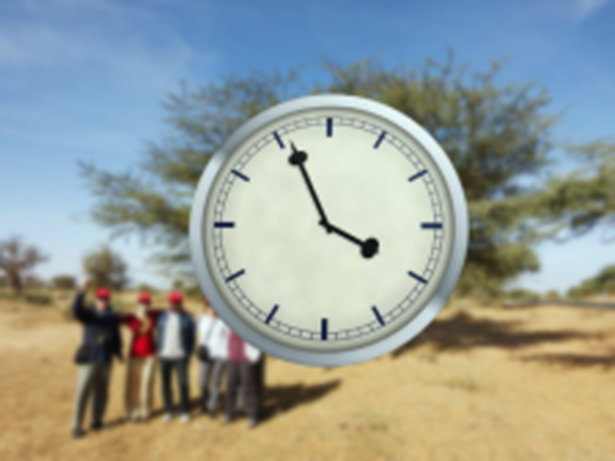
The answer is 3,56
